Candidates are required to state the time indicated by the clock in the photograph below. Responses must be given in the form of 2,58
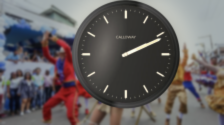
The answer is 2,11
